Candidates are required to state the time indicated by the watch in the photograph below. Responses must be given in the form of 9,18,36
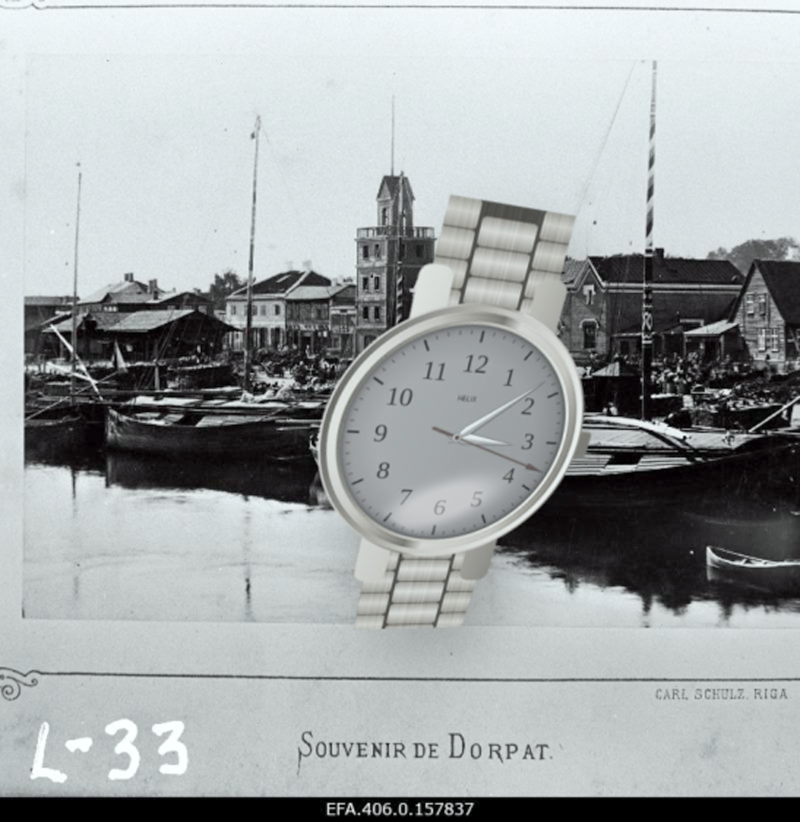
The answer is 3,08,18
